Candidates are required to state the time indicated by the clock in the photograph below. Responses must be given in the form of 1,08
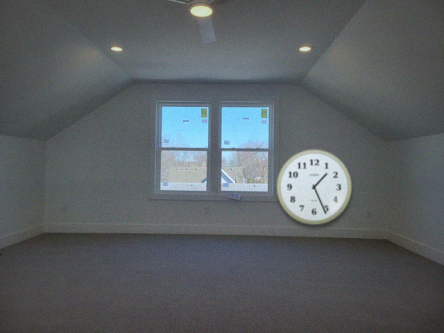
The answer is 1,26
